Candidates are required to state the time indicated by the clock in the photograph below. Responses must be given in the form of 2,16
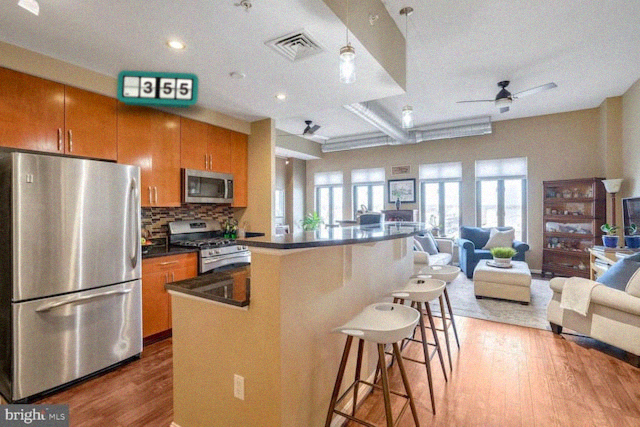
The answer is 3,55
